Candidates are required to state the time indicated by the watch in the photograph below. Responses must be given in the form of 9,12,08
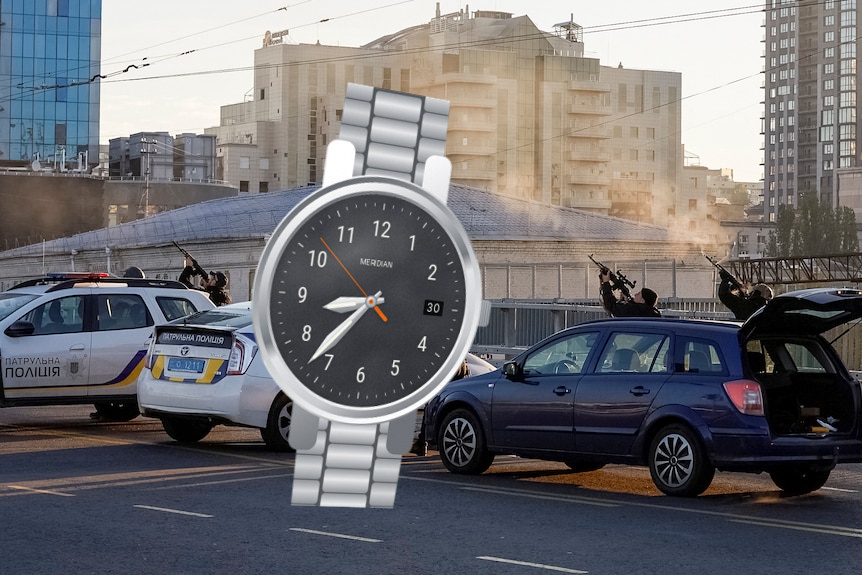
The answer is 8,36,52
